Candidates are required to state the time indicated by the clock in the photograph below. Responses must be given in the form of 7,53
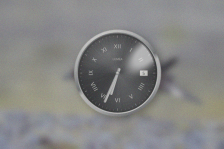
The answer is 6,34
